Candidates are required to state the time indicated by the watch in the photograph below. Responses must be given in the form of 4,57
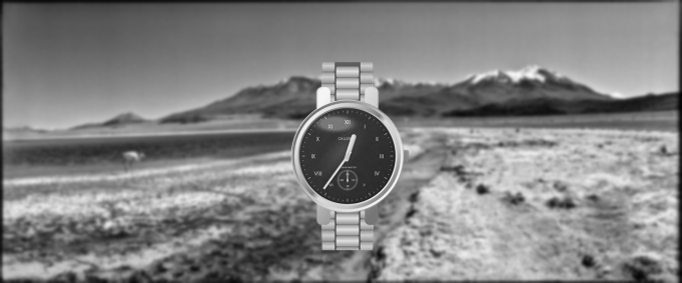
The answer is 12,36
